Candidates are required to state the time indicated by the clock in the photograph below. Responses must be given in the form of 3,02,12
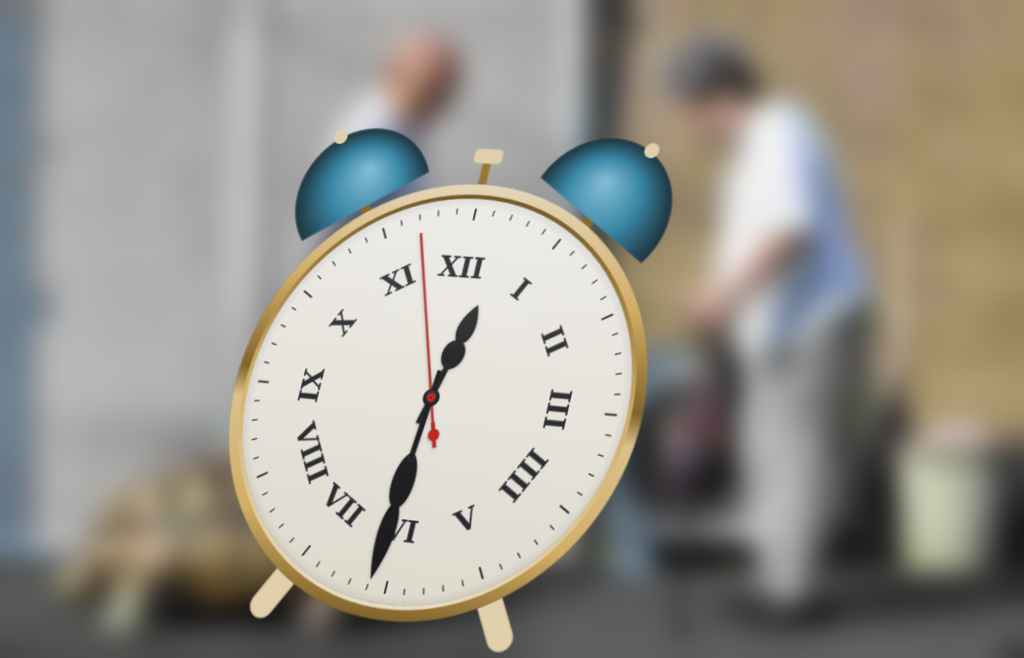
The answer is 12,30,57
